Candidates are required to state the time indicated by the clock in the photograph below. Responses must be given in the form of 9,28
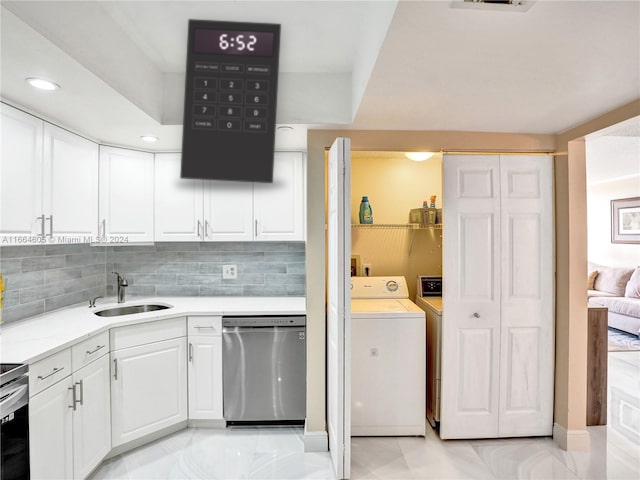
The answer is 6,52
